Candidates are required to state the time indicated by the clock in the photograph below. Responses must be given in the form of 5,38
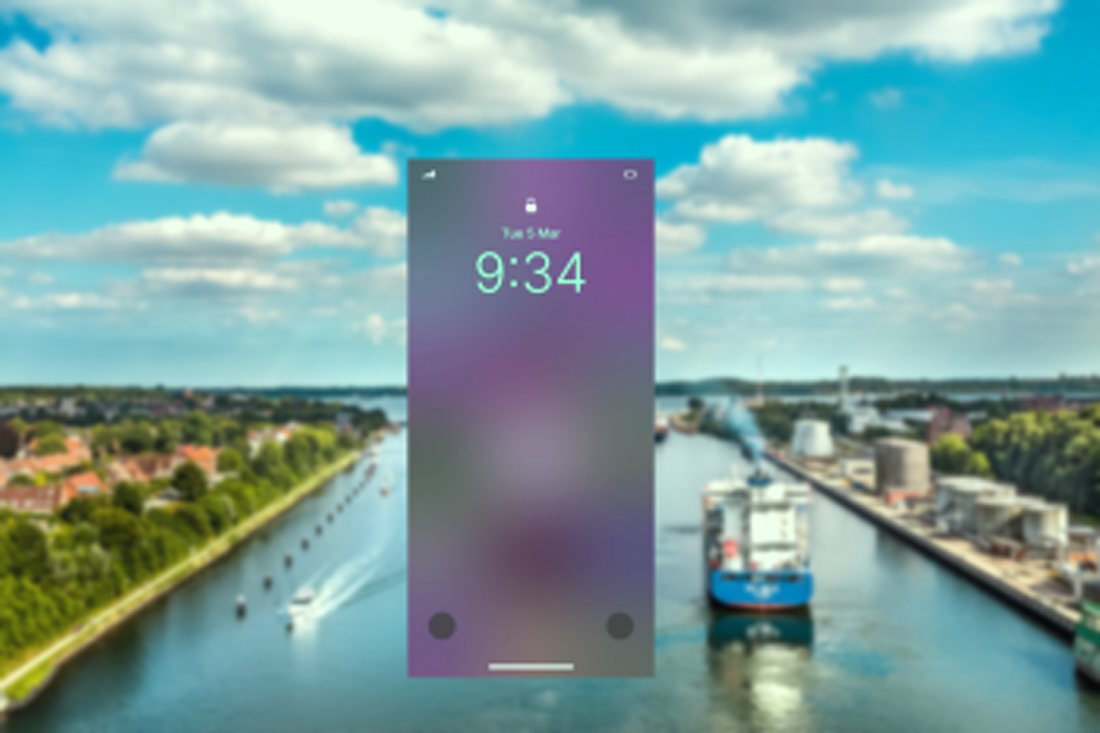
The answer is 9,34
